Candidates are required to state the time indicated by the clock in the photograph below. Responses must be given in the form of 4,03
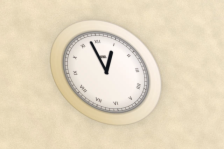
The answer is 12,58
